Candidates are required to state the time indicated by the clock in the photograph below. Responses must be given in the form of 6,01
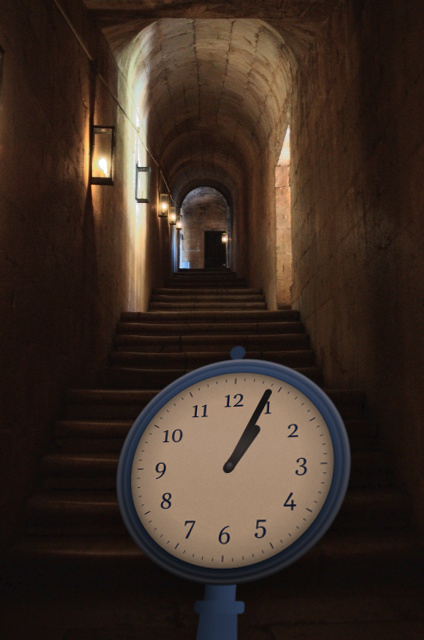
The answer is 1,04
